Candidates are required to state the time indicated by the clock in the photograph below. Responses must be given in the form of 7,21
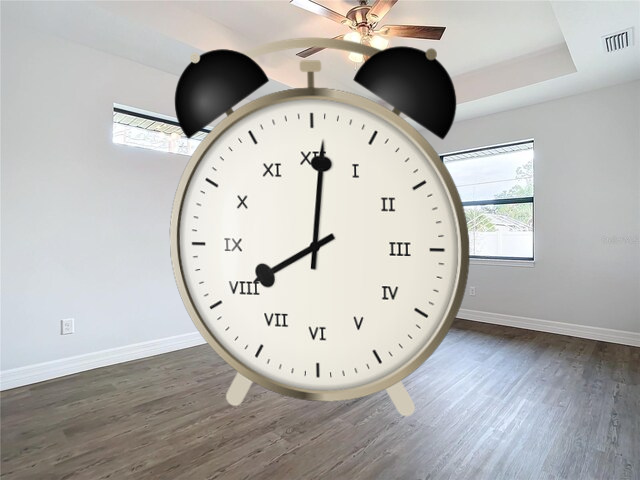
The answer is 8,01
